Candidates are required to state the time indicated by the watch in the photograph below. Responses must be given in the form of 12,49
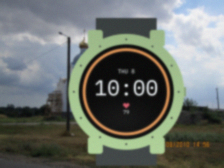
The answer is 10,00
